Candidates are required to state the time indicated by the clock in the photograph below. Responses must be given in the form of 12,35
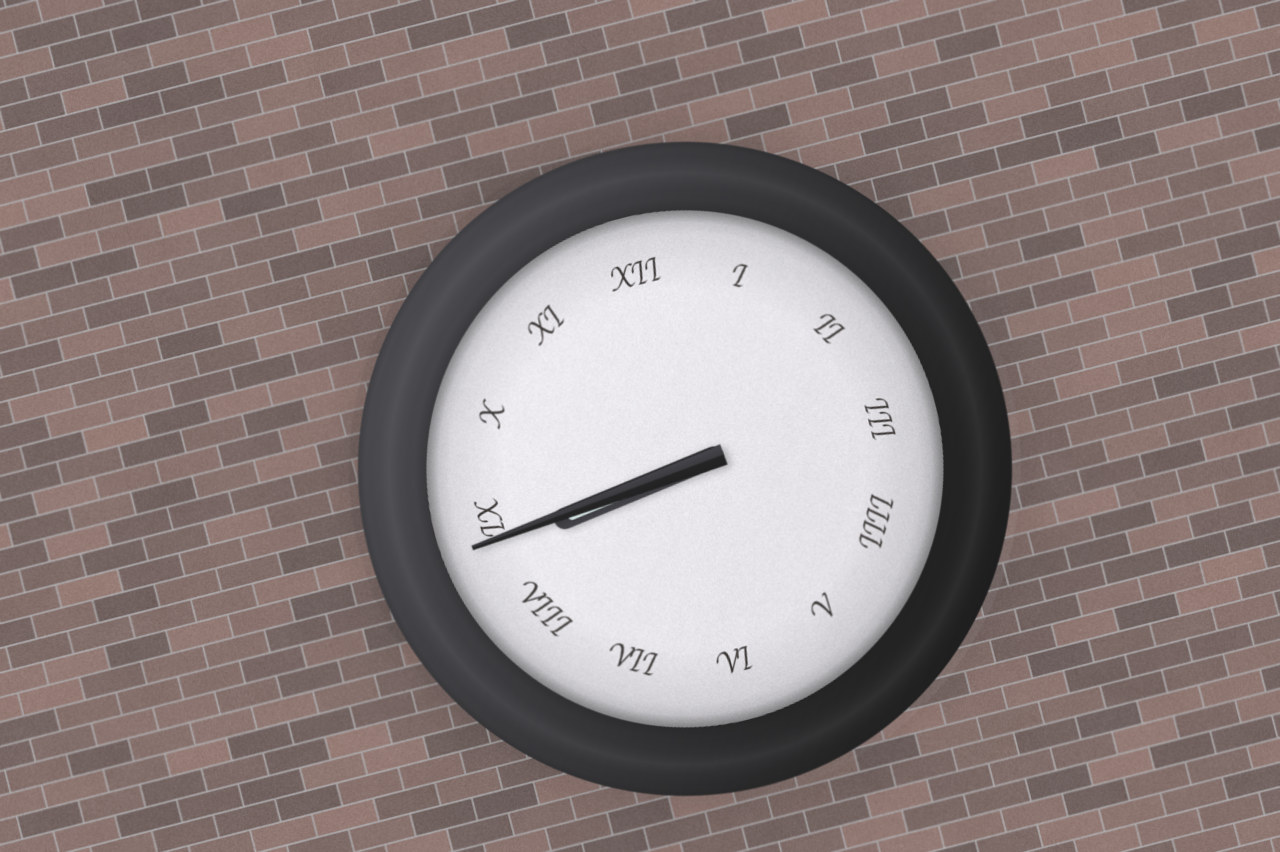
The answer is 8,44
